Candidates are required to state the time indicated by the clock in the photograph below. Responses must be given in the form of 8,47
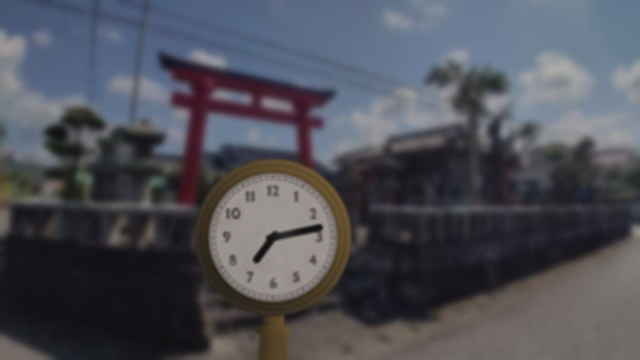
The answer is 7,13
